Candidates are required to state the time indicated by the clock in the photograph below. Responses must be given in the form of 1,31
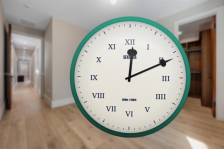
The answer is 12,11
